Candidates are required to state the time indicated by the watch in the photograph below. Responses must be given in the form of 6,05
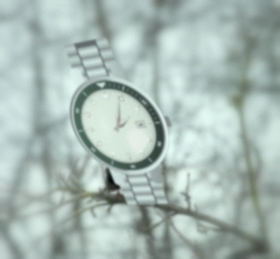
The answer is 2,04
